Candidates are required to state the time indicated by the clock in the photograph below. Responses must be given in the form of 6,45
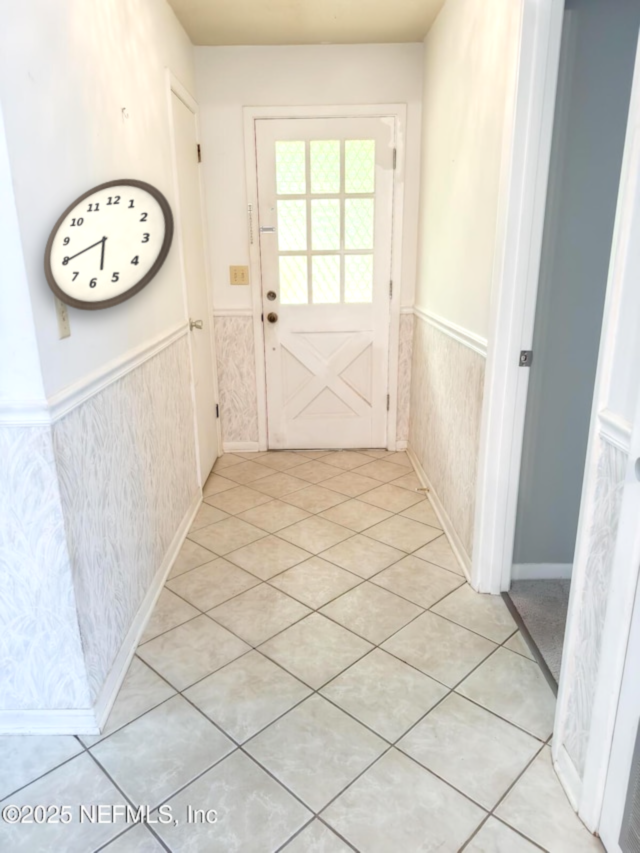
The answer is 5,40
